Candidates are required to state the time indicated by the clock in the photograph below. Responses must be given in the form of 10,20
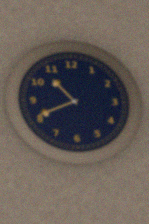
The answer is 10,41
